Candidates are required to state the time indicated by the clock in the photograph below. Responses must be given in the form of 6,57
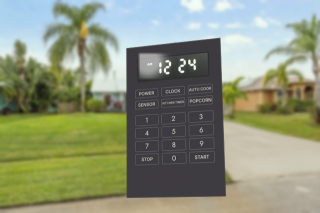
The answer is 12,24
